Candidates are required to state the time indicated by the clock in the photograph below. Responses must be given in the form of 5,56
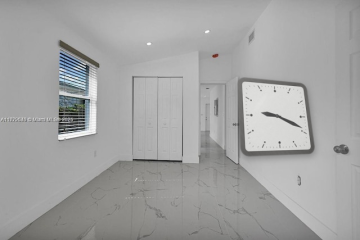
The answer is 9,19
